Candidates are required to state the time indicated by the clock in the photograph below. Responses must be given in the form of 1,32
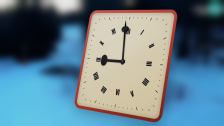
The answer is 8,59
